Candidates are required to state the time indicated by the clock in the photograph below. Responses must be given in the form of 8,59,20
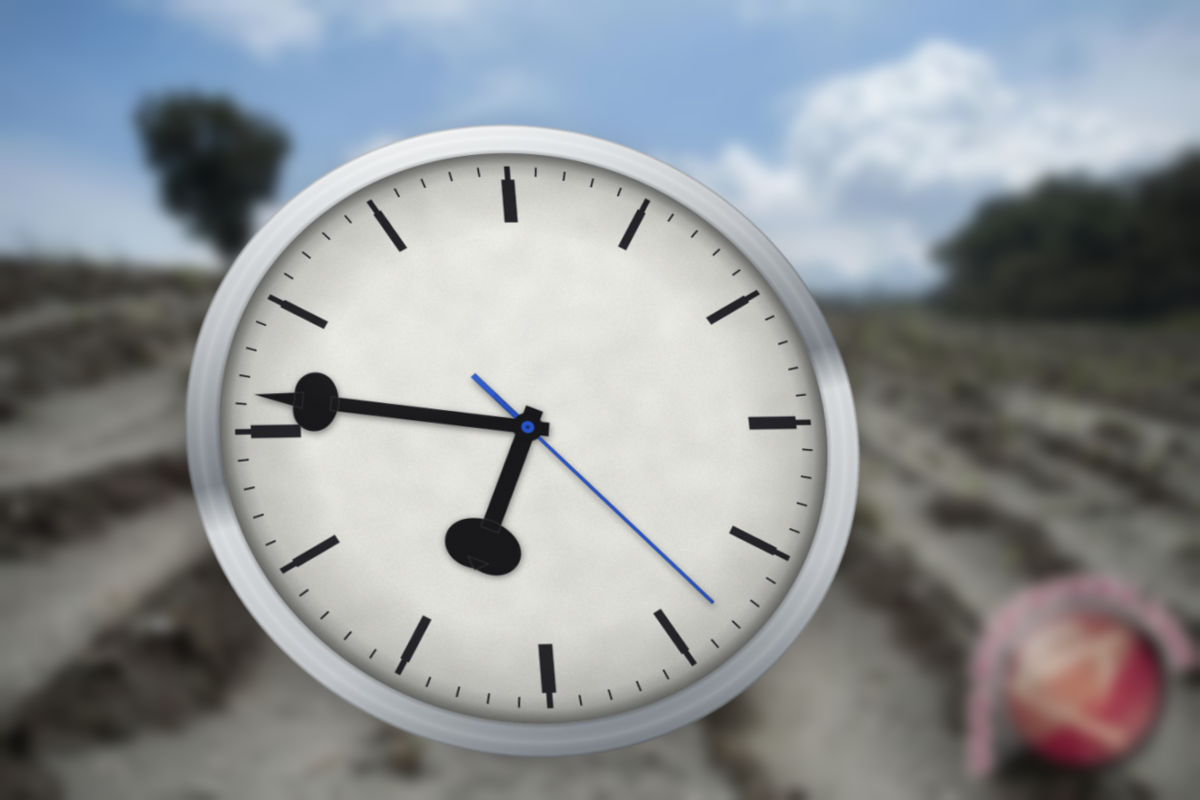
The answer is 6,46,23
